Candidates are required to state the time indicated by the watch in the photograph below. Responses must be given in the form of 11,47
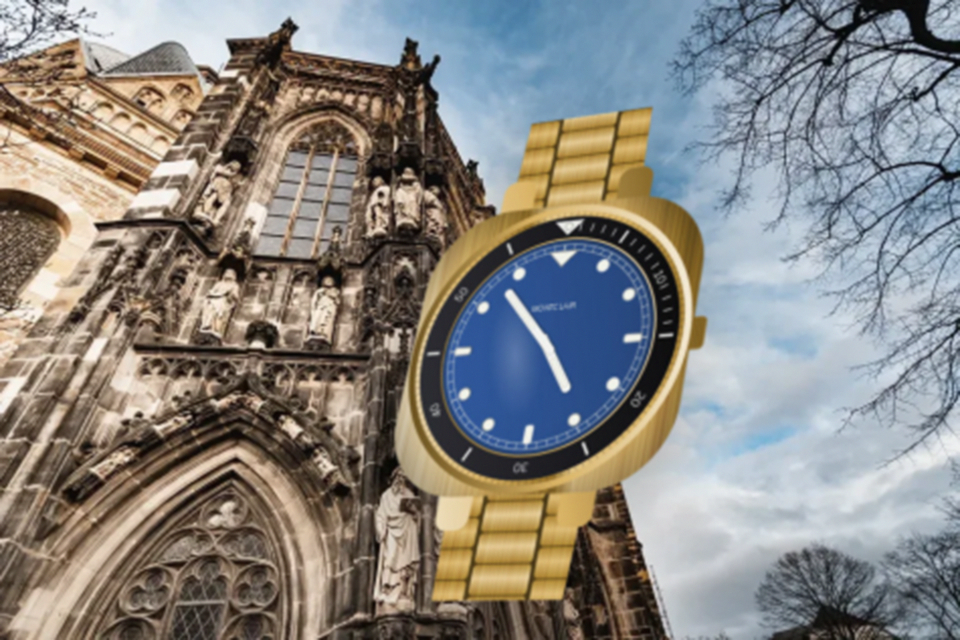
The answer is 4,53
